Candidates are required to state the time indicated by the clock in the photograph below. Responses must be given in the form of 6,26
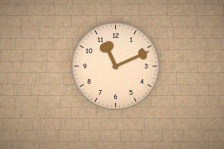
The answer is 11,11
